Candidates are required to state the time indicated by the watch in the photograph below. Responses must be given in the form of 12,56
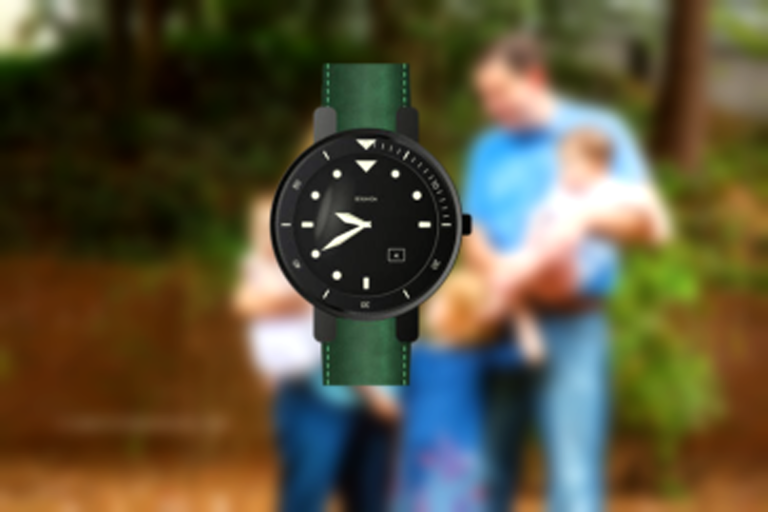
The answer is 9,40
